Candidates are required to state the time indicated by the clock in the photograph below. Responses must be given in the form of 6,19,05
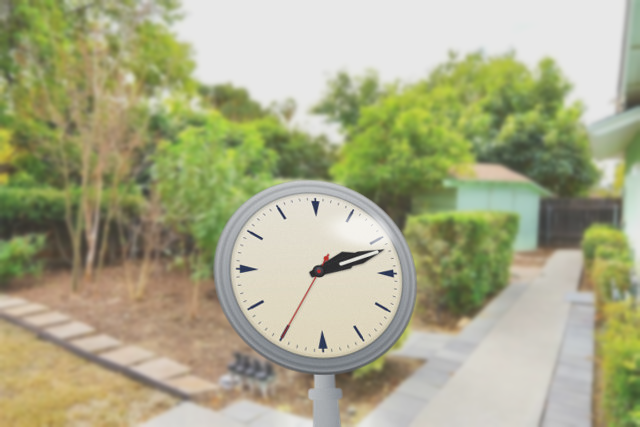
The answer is 2,11,35
